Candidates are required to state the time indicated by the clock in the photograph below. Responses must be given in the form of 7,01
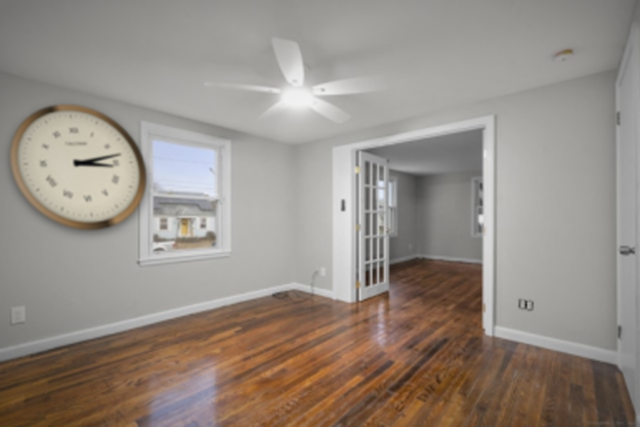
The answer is 3,13
